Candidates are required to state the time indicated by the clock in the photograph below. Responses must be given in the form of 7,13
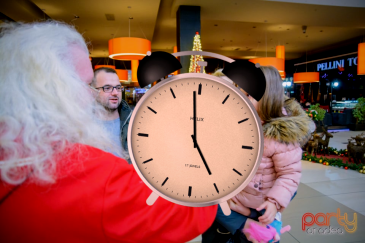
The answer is 4,59
